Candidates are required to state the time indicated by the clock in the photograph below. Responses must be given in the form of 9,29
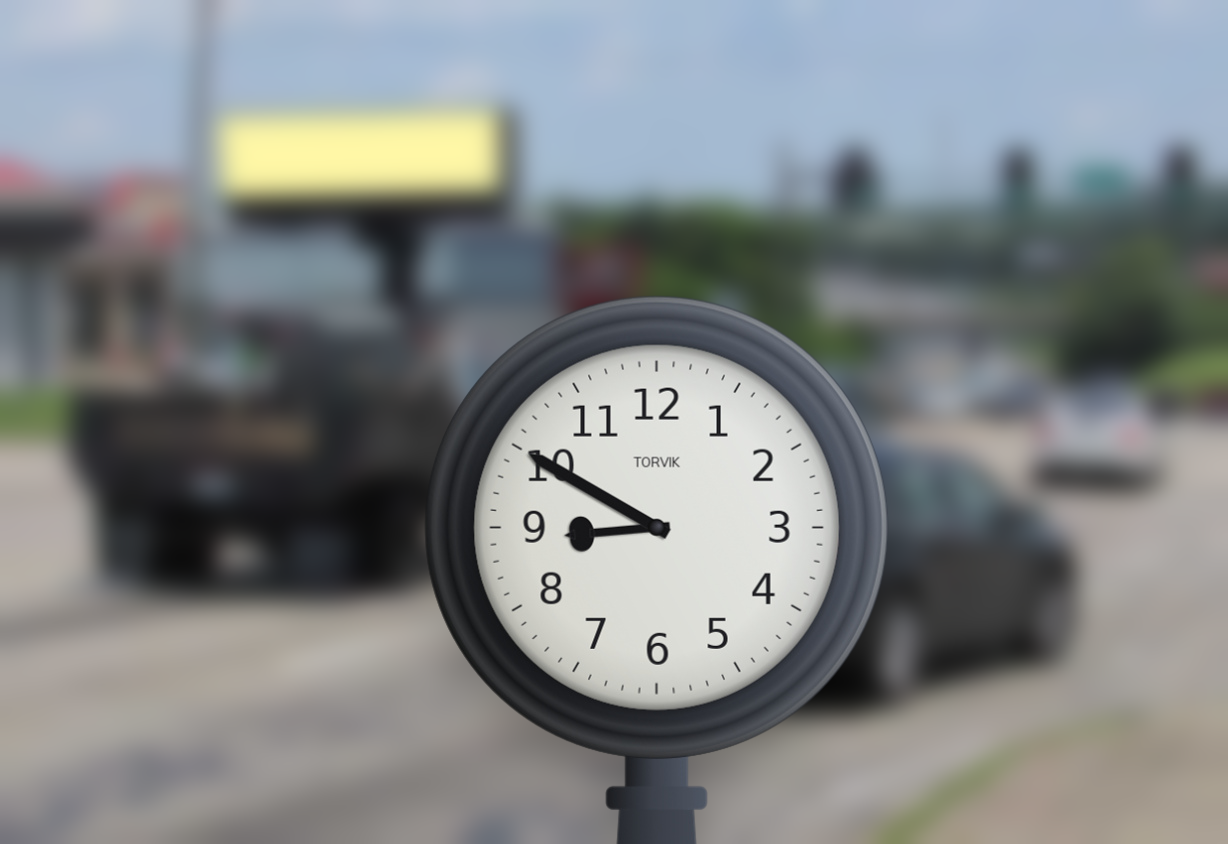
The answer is 8,50
